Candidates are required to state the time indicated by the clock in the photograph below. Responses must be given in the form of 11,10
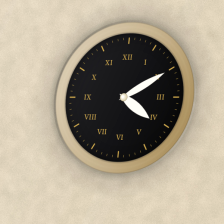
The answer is 4,10
